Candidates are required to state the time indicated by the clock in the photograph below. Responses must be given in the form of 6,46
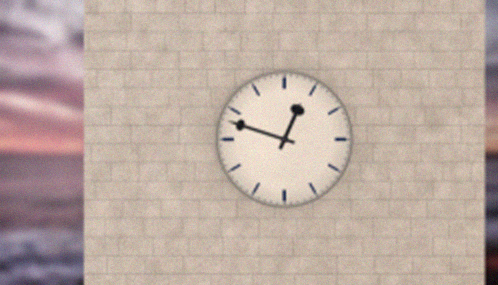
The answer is 12,48
